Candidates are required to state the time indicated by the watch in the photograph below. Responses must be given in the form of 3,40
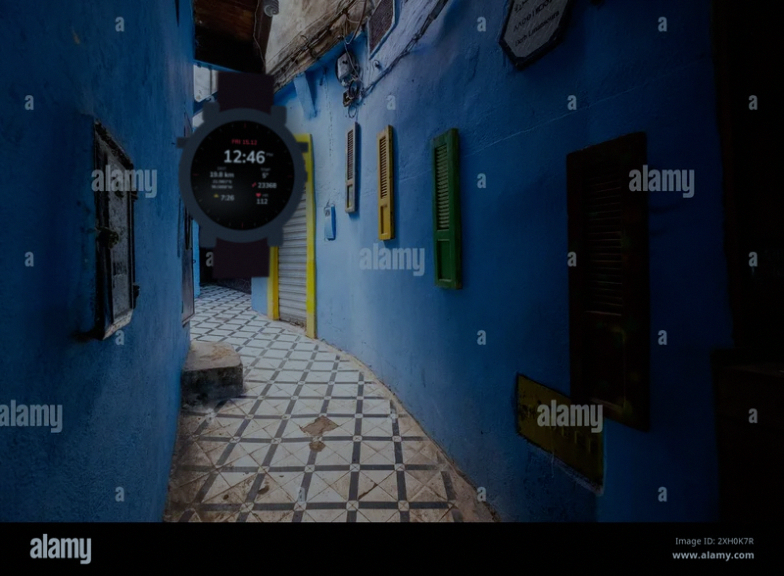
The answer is 12,46
